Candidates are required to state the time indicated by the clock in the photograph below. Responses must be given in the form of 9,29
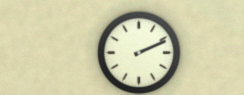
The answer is 2,11
